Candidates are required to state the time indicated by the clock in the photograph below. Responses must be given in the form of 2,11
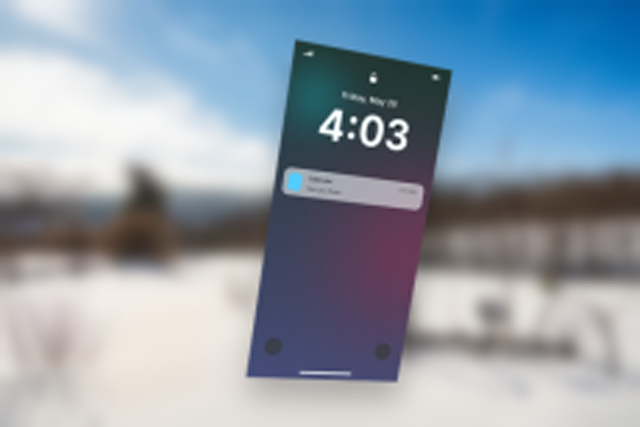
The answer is 4,03
